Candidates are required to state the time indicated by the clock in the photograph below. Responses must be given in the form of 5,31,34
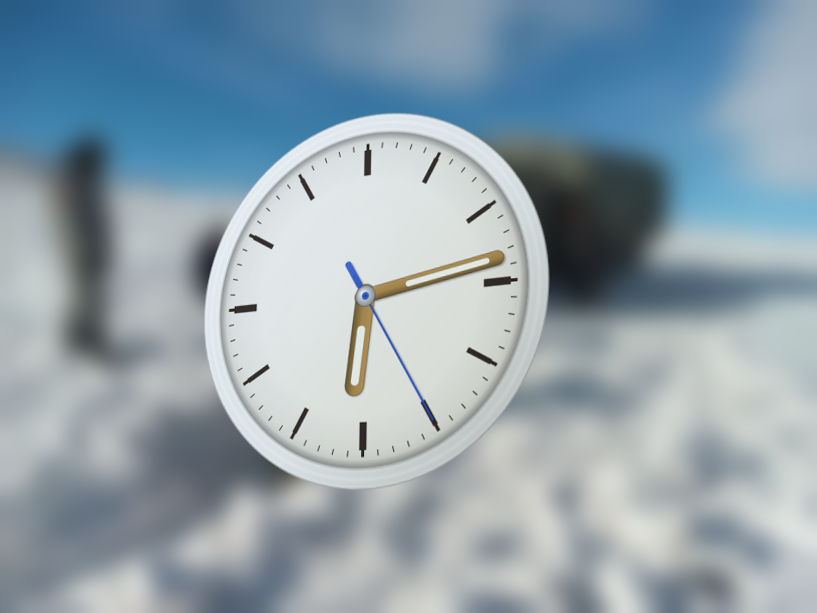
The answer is 6,13,25
